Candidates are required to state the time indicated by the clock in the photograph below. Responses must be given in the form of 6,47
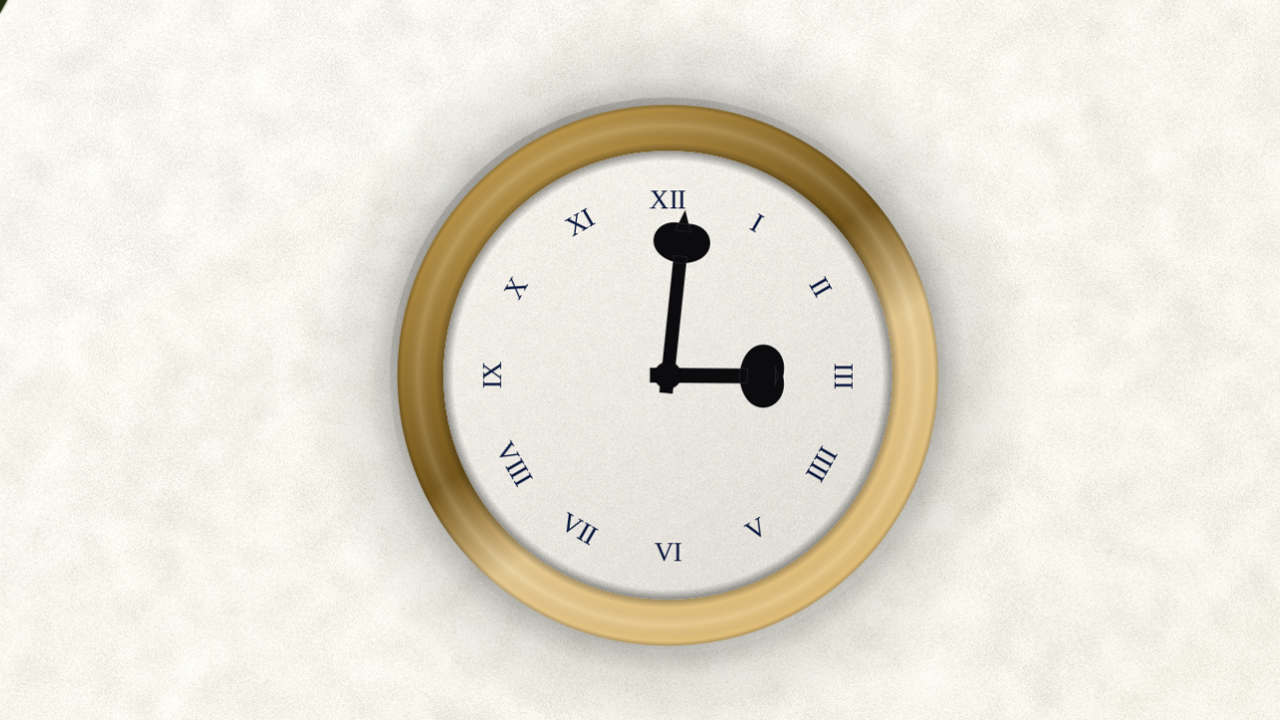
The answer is 3,01
